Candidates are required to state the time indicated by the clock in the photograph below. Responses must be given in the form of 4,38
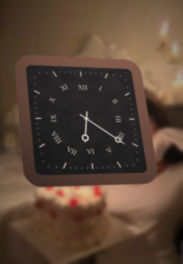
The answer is 6,21
